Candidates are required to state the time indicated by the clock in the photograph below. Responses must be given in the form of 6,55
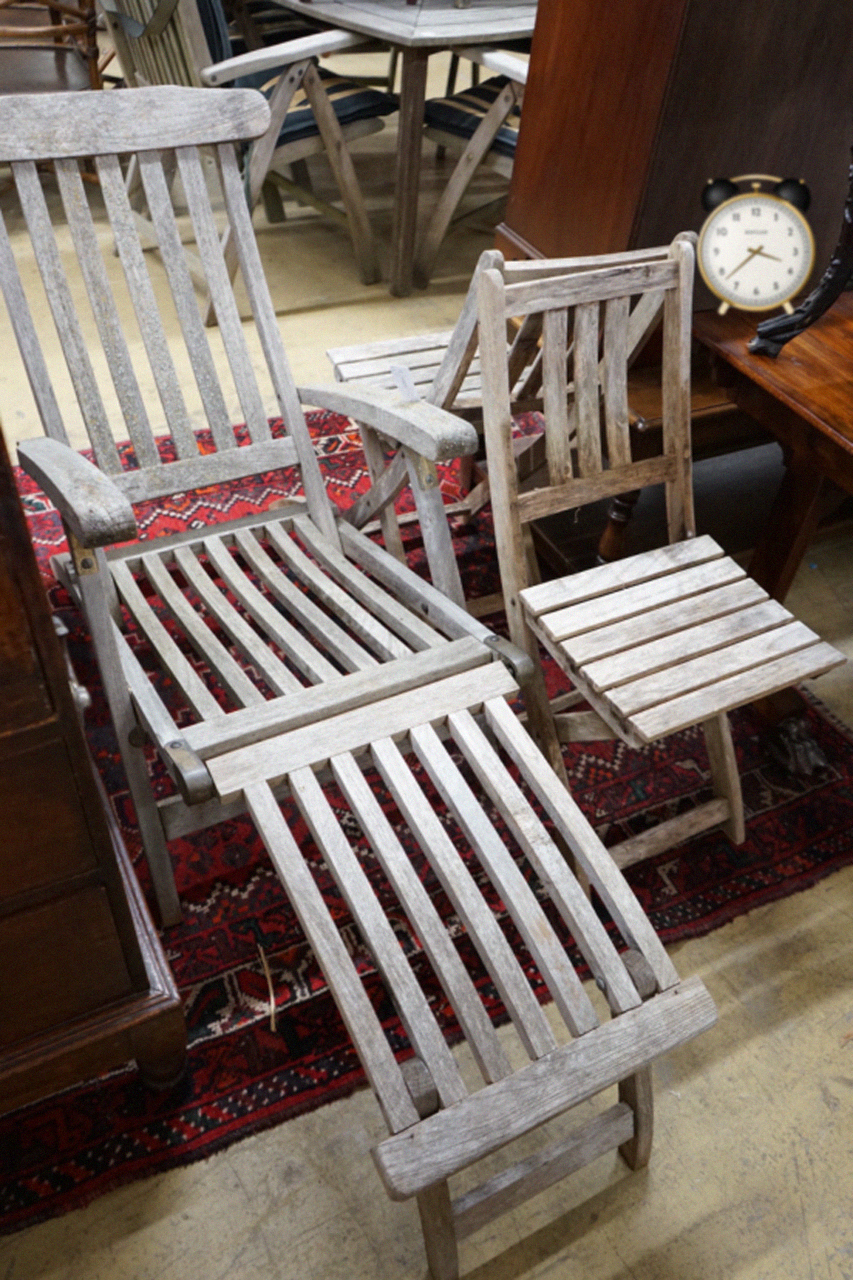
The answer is 3,38
